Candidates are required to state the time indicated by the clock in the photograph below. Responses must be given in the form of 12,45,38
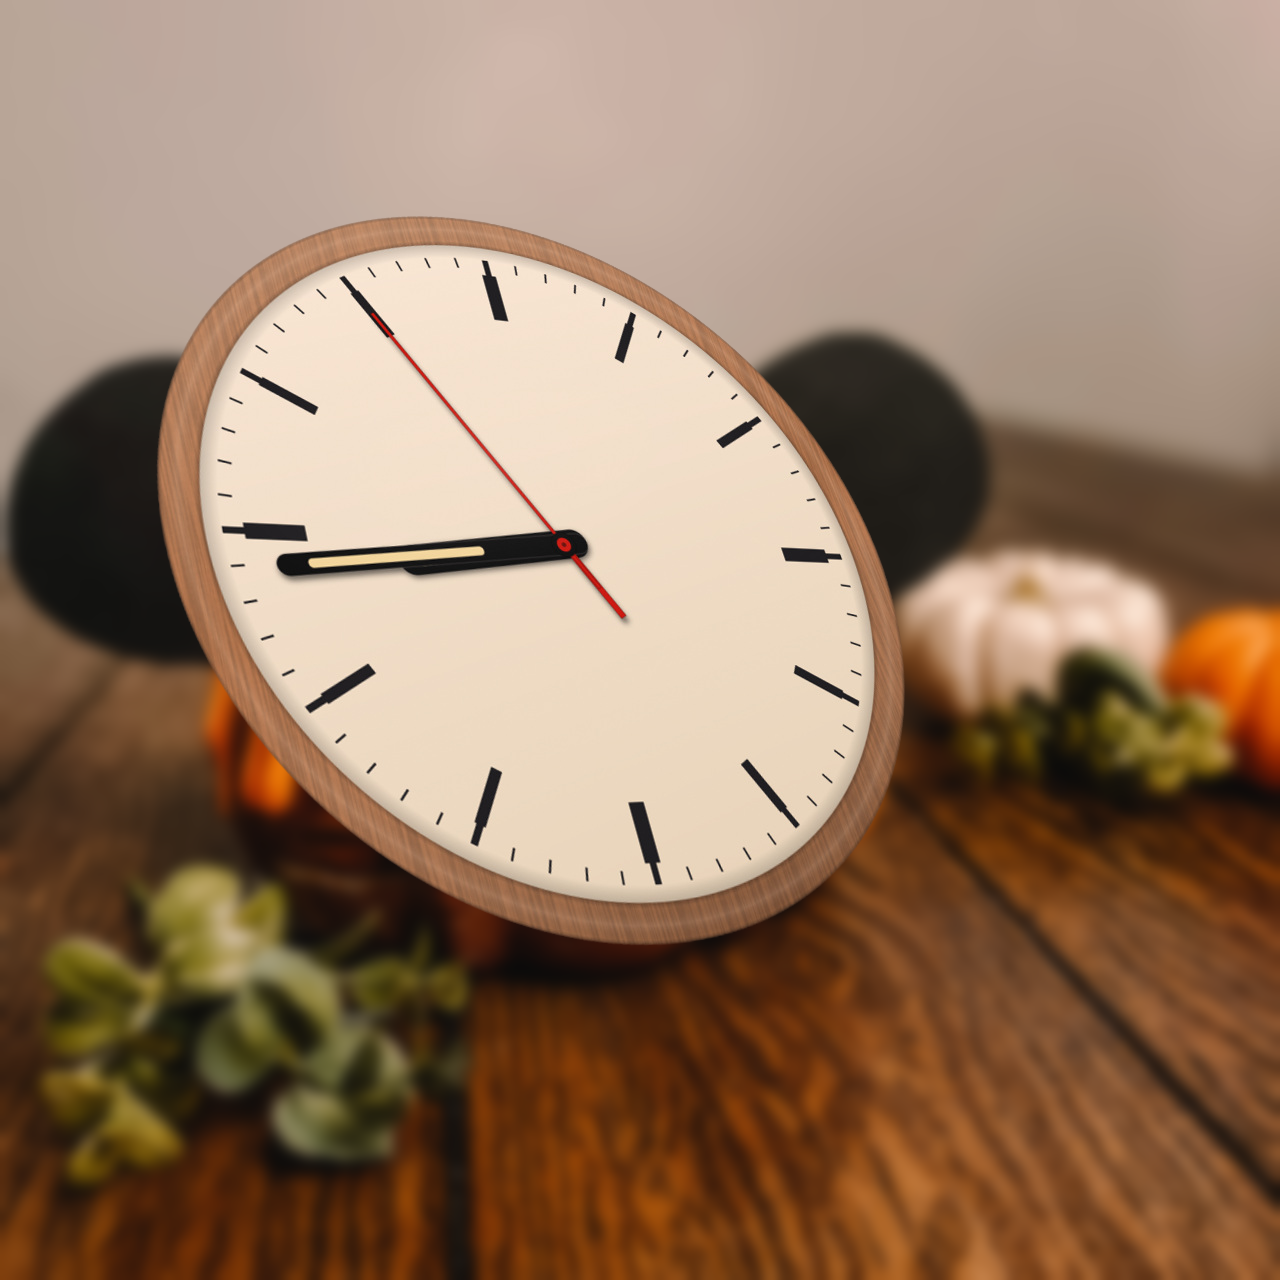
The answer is 8,43,55
